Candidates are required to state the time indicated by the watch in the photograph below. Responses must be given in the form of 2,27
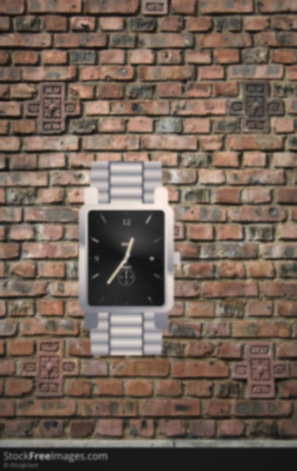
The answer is 12,36
